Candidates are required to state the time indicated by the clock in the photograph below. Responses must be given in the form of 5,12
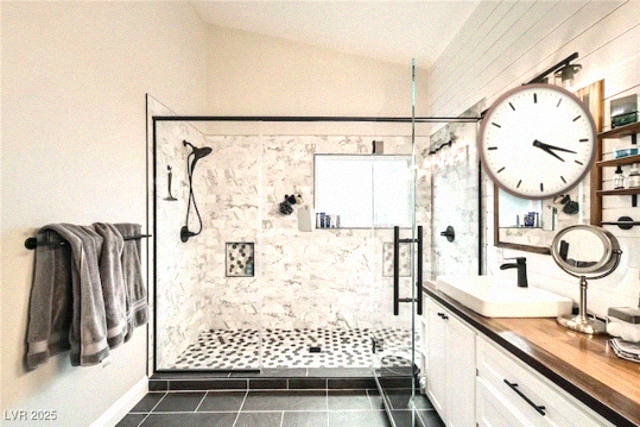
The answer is 4,18
